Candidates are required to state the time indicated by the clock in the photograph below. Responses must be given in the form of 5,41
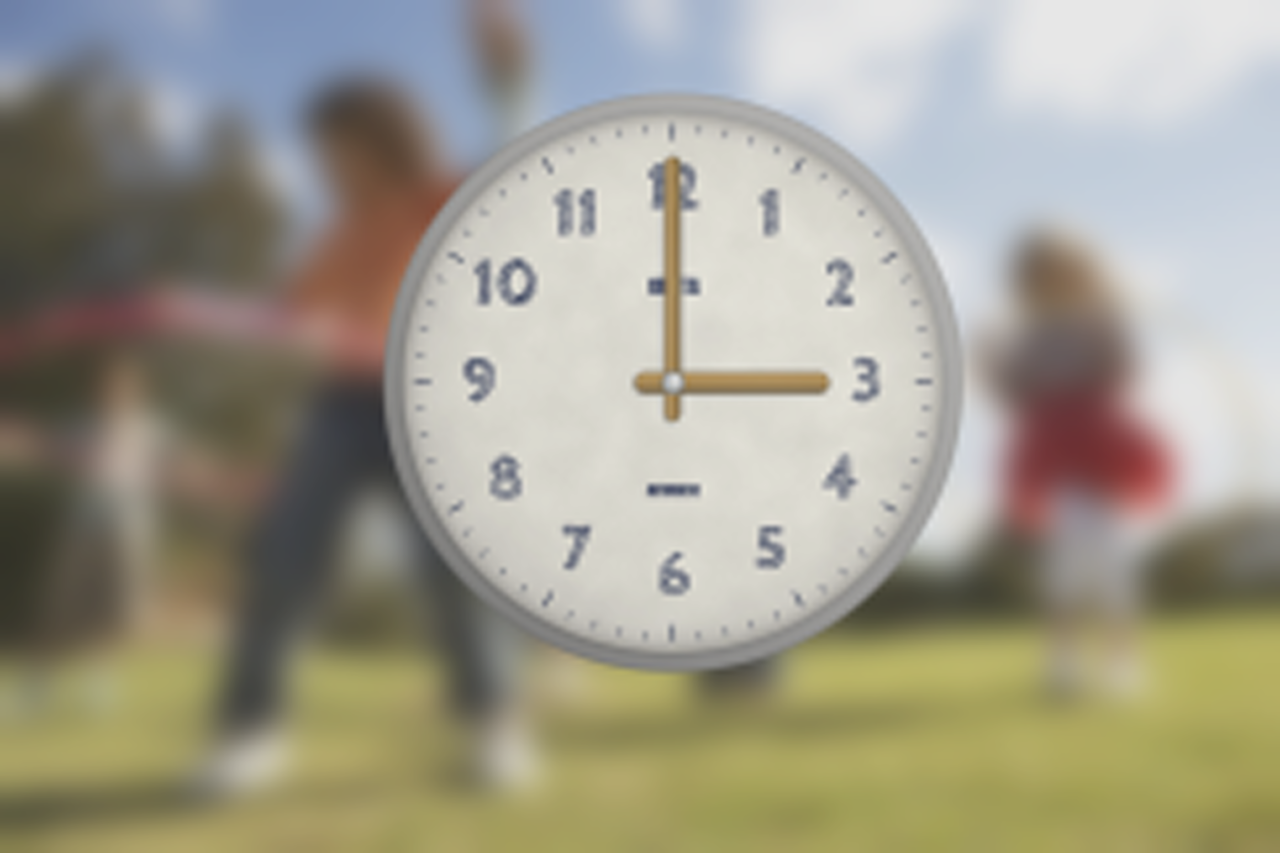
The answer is 3,00
